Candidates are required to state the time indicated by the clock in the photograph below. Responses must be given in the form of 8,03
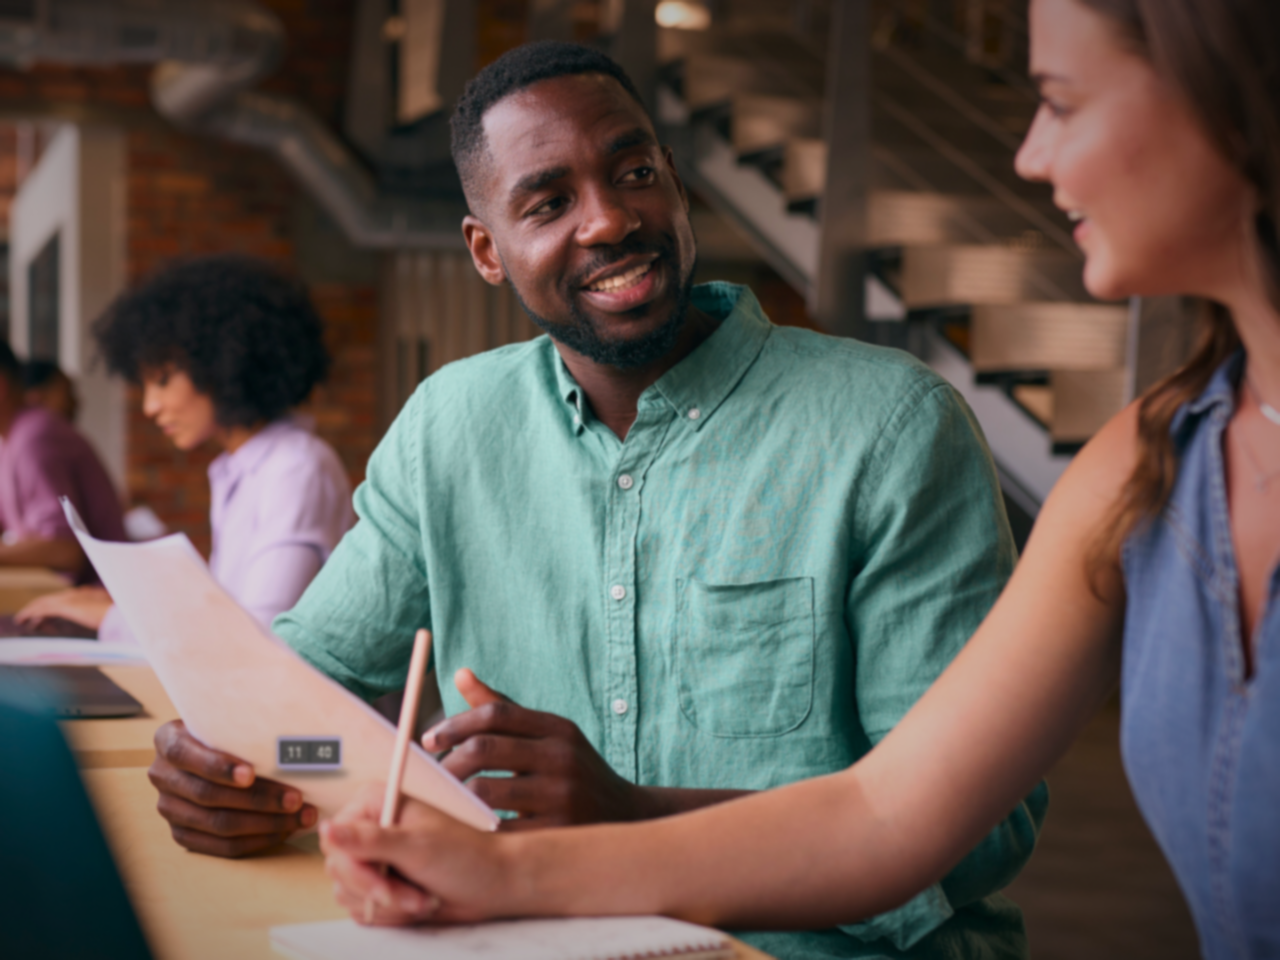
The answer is 11,40
